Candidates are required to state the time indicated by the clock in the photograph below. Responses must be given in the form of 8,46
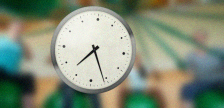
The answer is 7,26
